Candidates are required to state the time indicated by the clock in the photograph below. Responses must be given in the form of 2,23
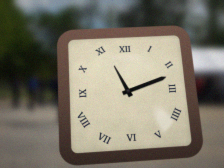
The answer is 11,12
